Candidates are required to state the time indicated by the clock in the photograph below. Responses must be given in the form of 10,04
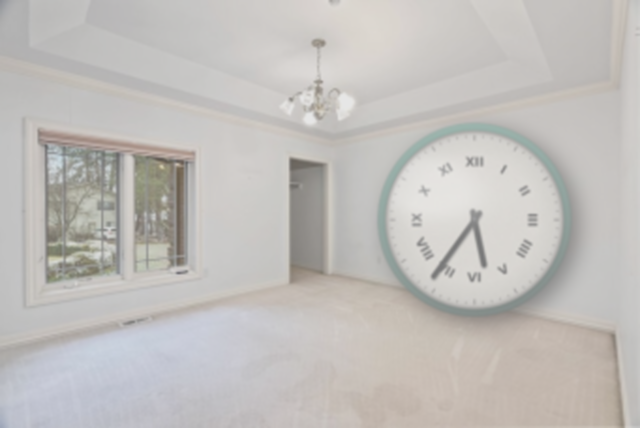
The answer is 5,36
